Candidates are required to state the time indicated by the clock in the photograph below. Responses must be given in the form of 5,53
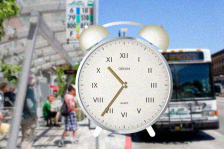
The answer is 10,36
